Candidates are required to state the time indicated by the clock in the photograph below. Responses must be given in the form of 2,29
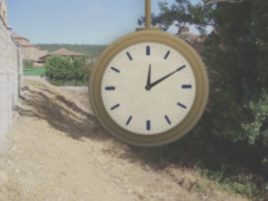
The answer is 12,10
